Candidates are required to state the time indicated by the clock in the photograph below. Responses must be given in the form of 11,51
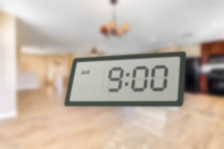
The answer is 9,00
